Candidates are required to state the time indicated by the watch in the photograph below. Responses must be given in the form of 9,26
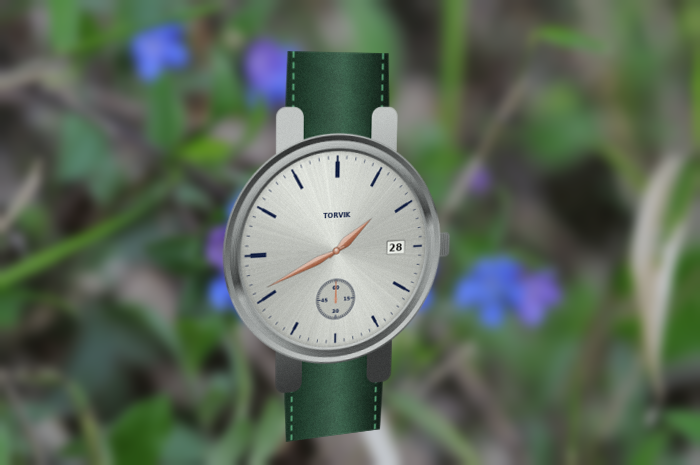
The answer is 1,41
